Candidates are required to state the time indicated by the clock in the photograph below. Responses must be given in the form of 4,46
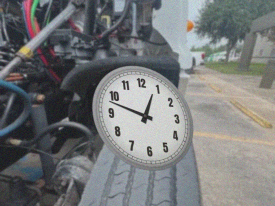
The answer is 12,48
